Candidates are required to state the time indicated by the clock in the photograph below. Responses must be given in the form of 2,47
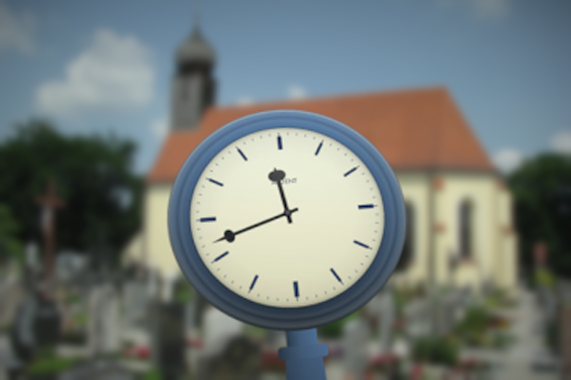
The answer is 11,42
